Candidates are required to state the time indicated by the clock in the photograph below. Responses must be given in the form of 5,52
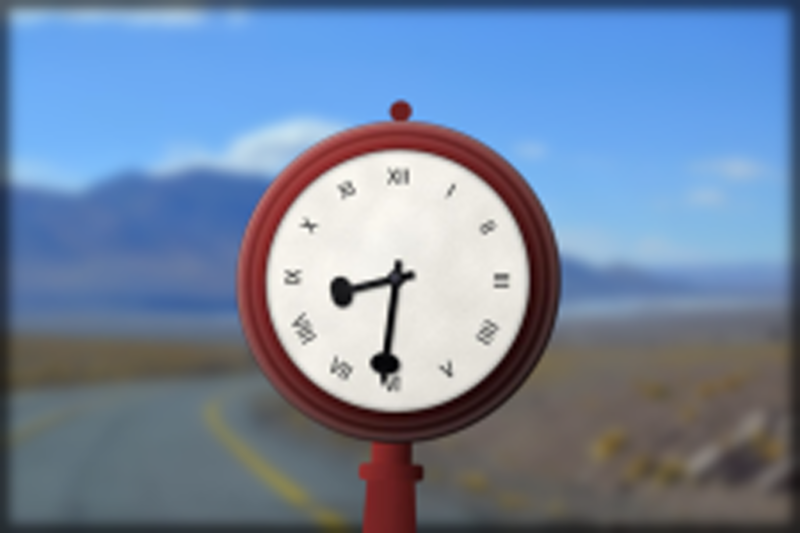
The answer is 8,31
